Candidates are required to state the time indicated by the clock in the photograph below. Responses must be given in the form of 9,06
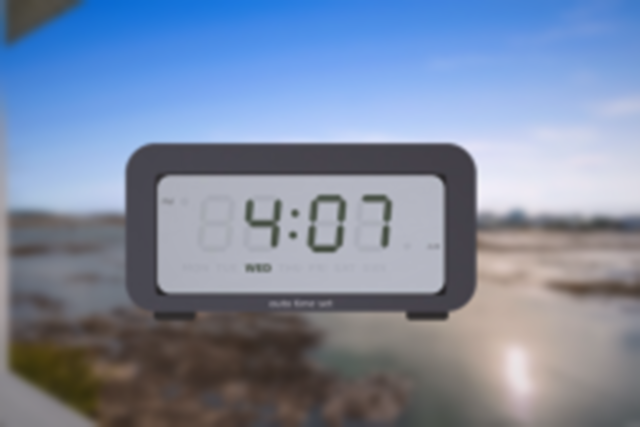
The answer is 4,07
